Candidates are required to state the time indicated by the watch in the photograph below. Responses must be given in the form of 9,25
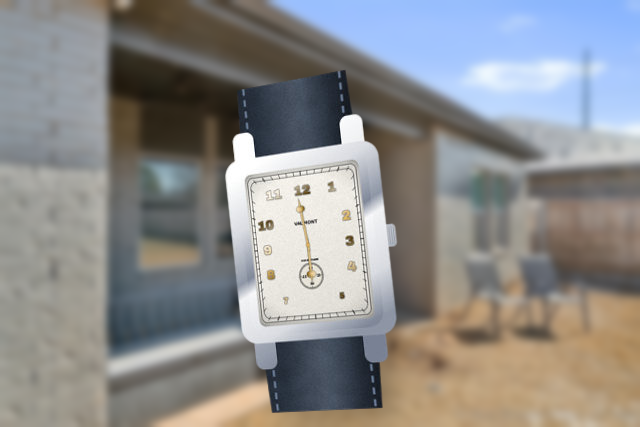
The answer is 5,59
